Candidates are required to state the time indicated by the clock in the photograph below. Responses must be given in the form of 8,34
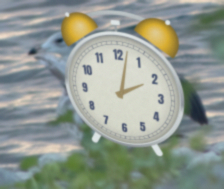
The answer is 2,02
